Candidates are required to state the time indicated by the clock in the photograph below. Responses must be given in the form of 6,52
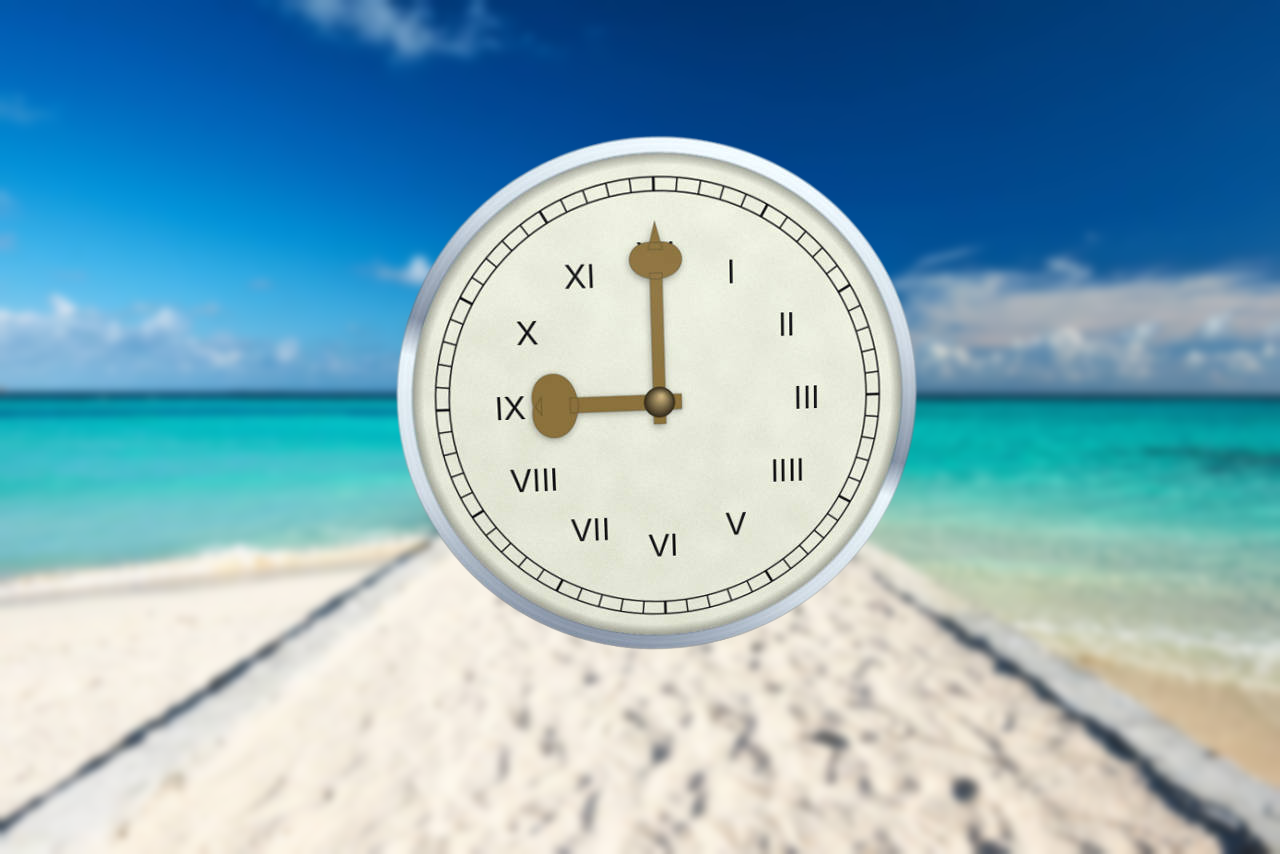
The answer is 9,00
